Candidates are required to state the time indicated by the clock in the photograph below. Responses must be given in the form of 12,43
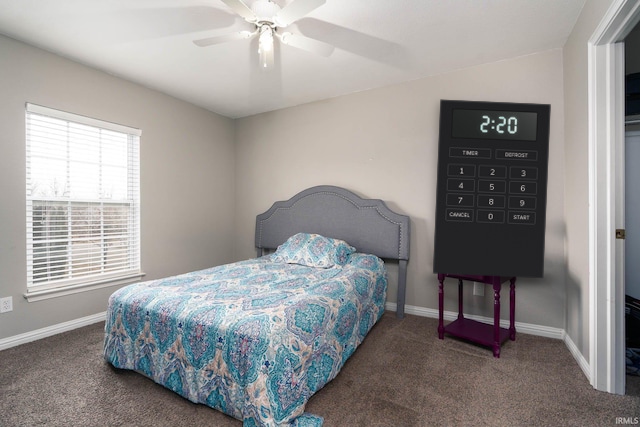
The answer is 2,20
